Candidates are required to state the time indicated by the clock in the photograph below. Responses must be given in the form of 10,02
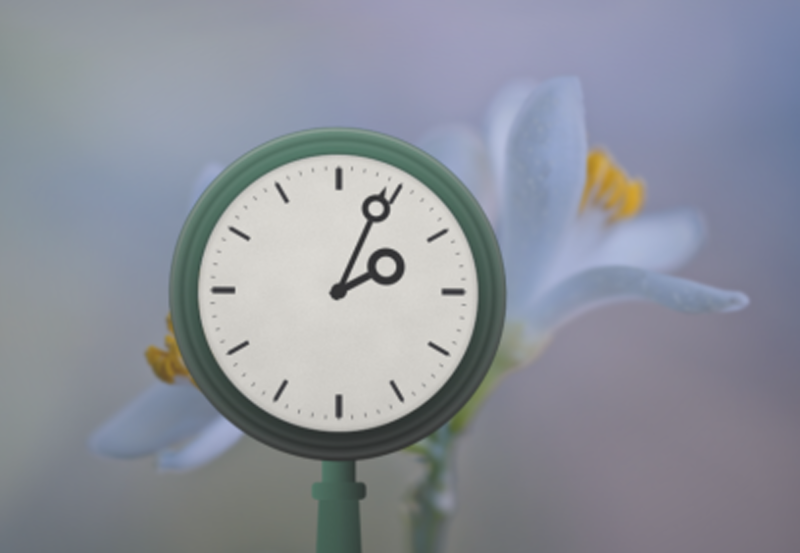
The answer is 2,04
